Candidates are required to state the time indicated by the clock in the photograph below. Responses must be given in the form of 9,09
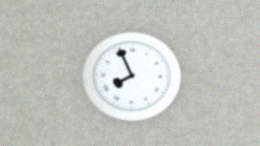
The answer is 7,56
